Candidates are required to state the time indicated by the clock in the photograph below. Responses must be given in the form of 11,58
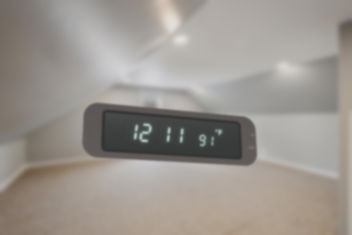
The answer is 12,11
